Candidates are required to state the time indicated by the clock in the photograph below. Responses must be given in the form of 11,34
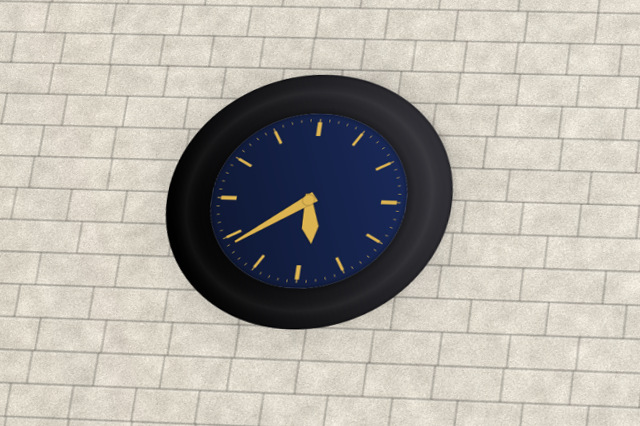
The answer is 5,39
